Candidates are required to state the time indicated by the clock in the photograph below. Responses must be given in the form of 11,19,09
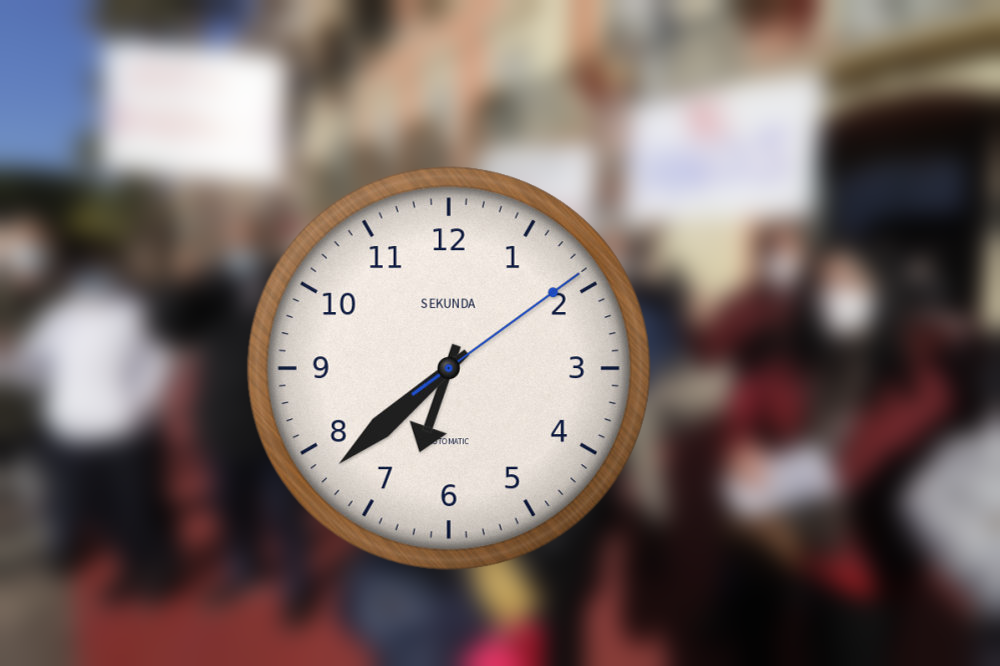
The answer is 6,38,09
